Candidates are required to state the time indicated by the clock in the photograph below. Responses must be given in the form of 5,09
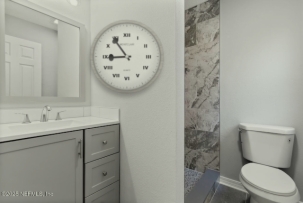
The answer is 8,54
